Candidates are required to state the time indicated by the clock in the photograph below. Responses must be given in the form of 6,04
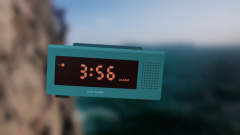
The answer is 3,56
